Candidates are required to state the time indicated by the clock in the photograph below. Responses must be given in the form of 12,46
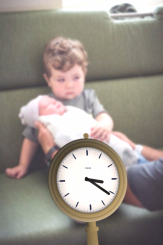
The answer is 3,21
